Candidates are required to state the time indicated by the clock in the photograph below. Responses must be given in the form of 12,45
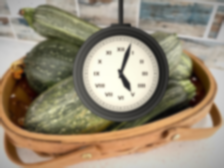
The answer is 5,03
